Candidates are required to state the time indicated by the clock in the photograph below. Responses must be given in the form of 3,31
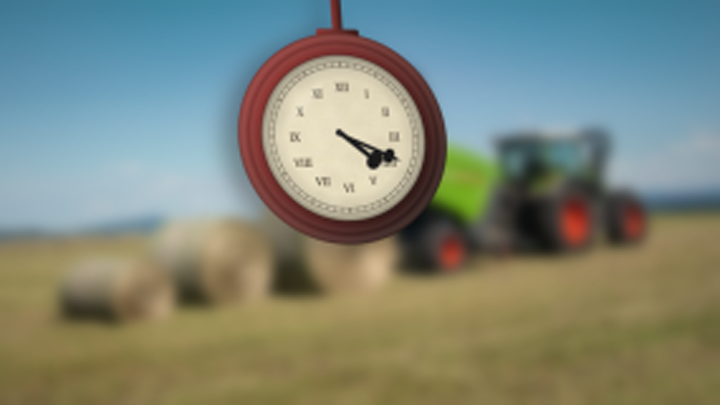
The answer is 4,19
